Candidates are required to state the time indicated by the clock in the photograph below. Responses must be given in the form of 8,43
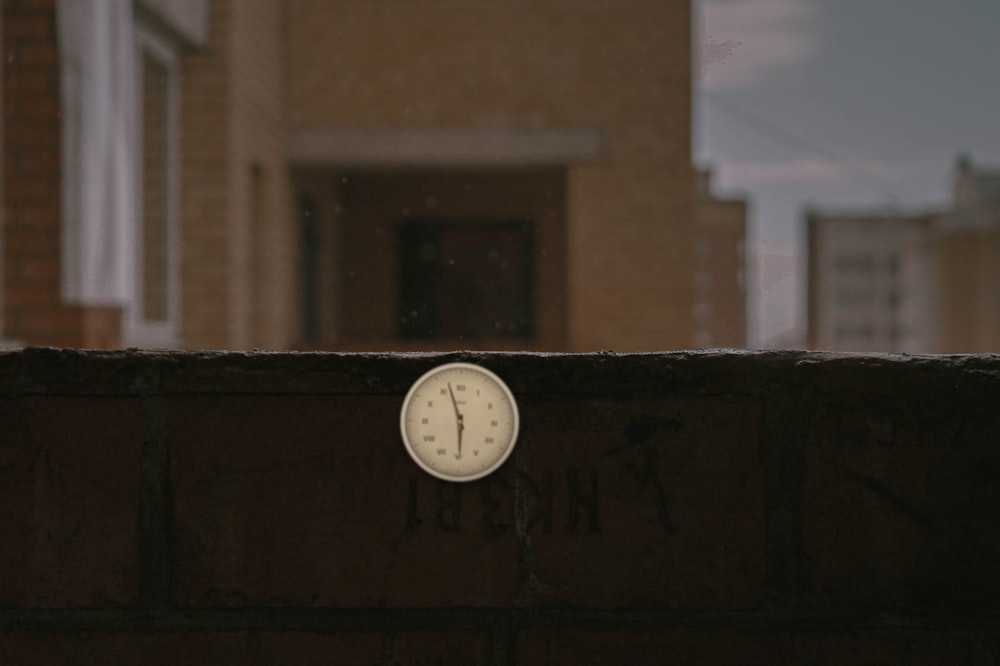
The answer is 5,57
